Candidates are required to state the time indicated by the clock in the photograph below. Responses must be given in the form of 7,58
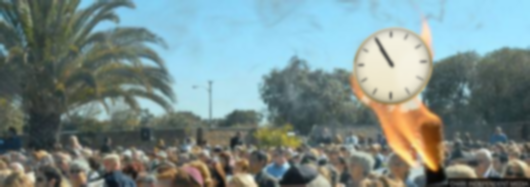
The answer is 10,55
